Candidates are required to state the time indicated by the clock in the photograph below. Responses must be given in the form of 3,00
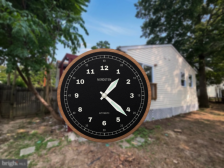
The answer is 1,22
